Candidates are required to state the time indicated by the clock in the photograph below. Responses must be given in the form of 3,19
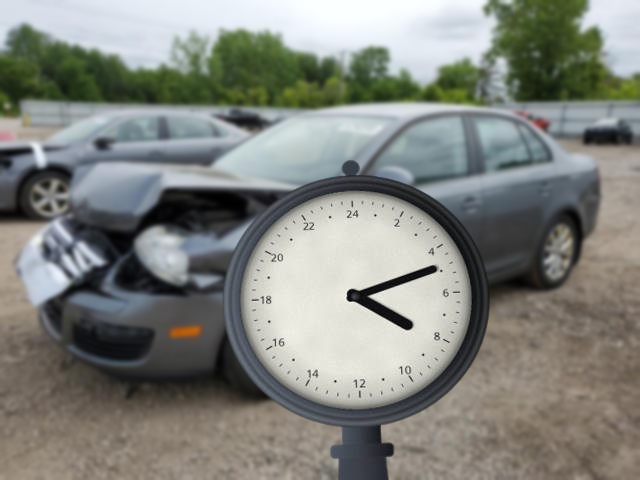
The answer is 8,12
